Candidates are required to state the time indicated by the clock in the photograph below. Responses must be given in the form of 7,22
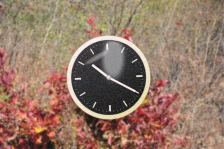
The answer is 10,20
